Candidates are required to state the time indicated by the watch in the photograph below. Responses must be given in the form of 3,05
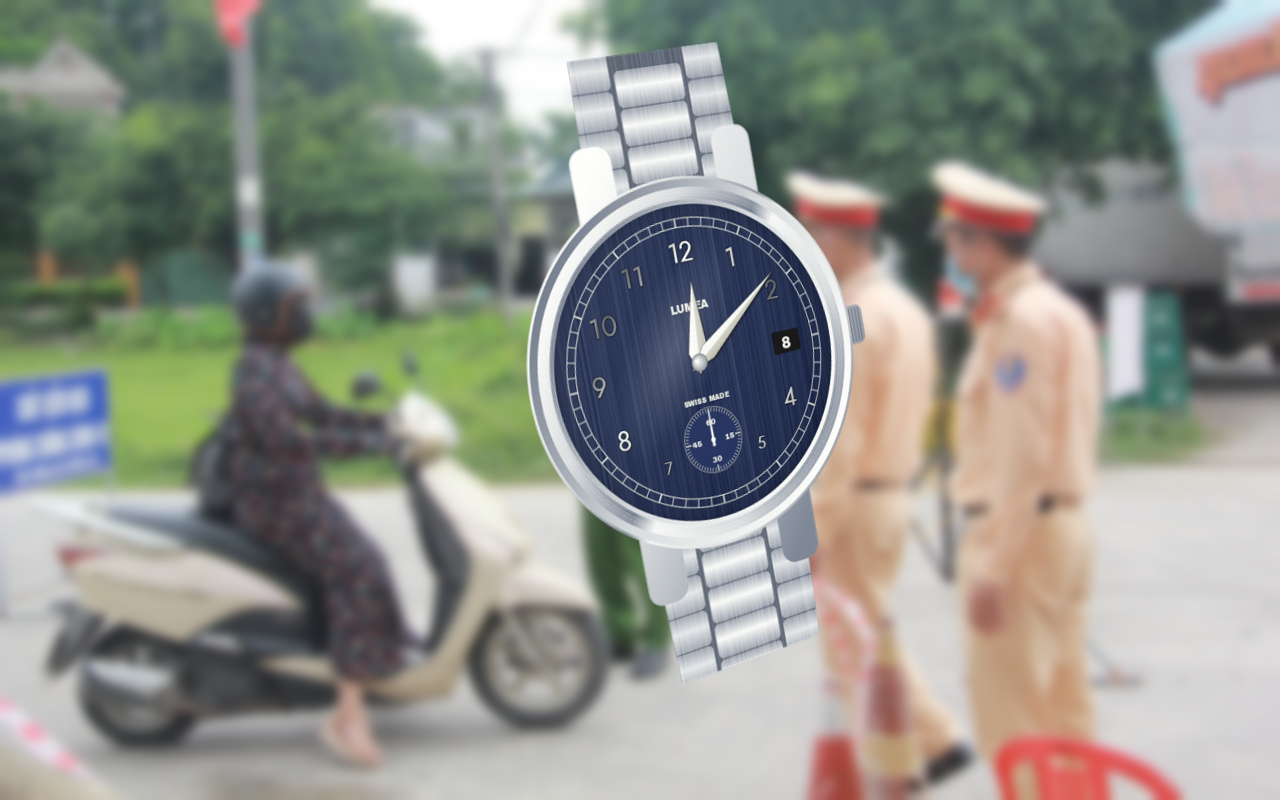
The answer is 12,09
